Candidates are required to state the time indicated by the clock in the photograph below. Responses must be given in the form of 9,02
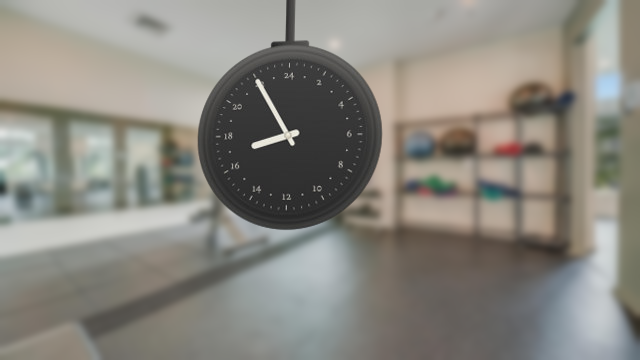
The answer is 16,55
